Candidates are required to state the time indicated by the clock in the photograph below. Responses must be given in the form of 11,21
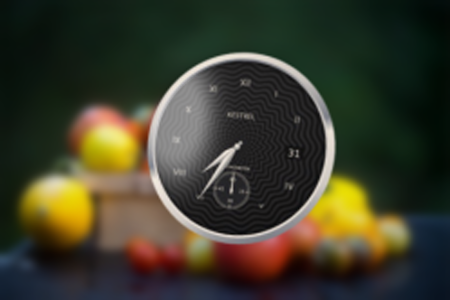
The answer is 7,35
